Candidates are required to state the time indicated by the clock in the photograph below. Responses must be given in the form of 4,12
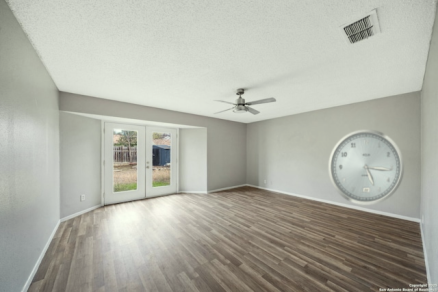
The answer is 5,16
